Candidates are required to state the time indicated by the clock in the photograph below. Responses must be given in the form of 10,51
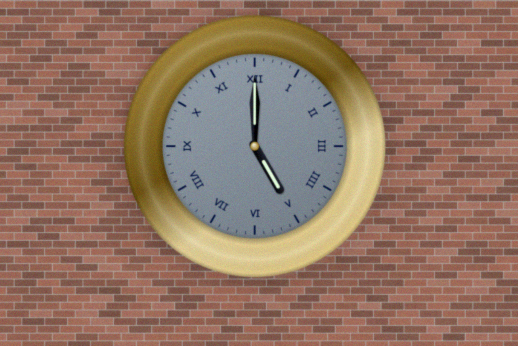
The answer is 5,00
